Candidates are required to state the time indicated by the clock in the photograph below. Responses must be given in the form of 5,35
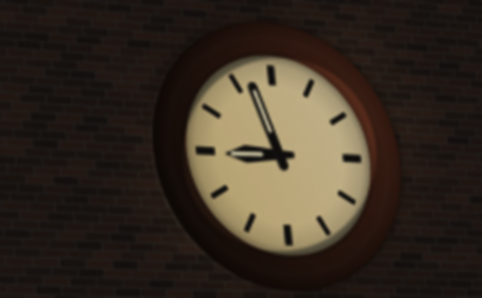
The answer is 8,57
